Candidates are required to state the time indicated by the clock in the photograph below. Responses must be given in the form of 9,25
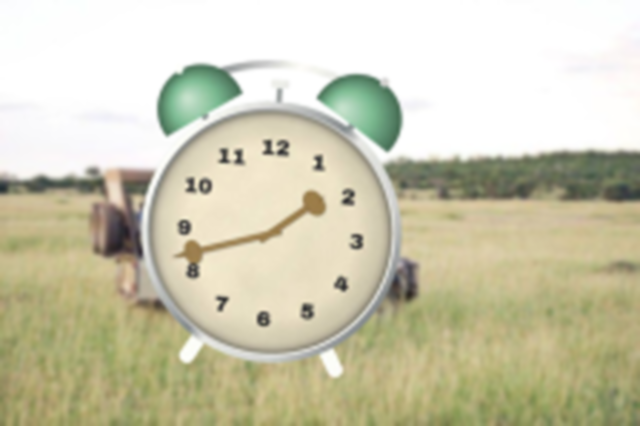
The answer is 1,42
